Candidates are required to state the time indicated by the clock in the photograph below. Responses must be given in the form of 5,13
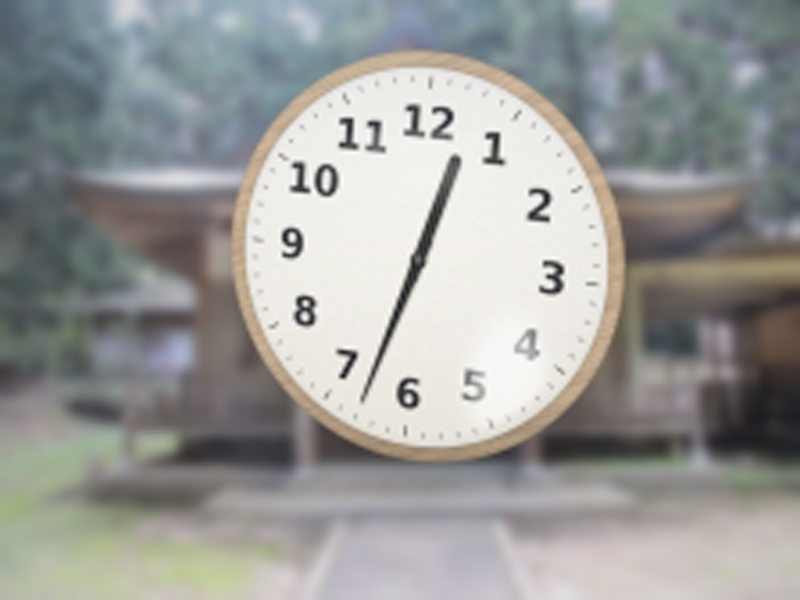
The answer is 12,33
